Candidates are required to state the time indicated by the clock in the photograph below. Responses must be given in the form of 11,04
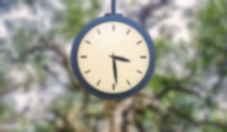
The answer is 3,29
